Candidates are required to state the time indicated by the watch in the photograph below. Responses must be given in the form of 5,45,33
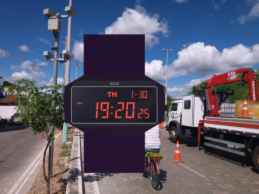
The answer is 19,20,25
